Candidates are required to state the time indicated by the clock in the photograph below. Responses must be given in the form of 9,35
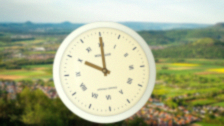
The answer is 10,00
